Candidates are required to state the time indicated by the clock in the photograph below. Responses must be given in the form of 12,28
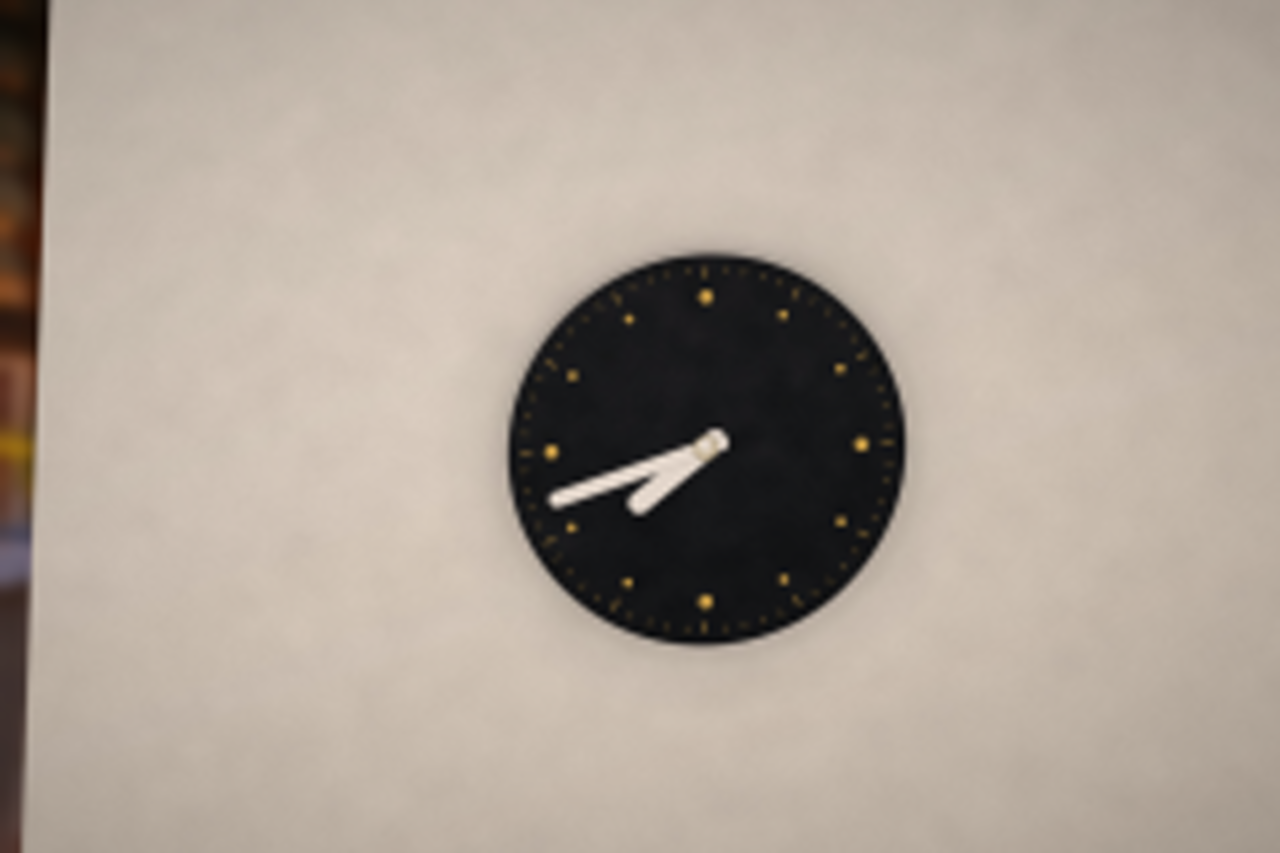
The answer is 7,42
